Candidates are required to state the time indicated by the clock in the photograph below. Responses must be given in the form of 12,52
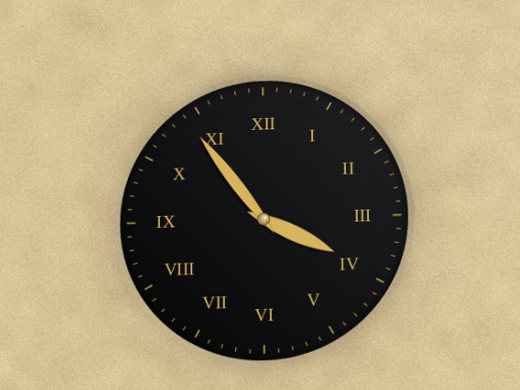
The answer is 3,54
